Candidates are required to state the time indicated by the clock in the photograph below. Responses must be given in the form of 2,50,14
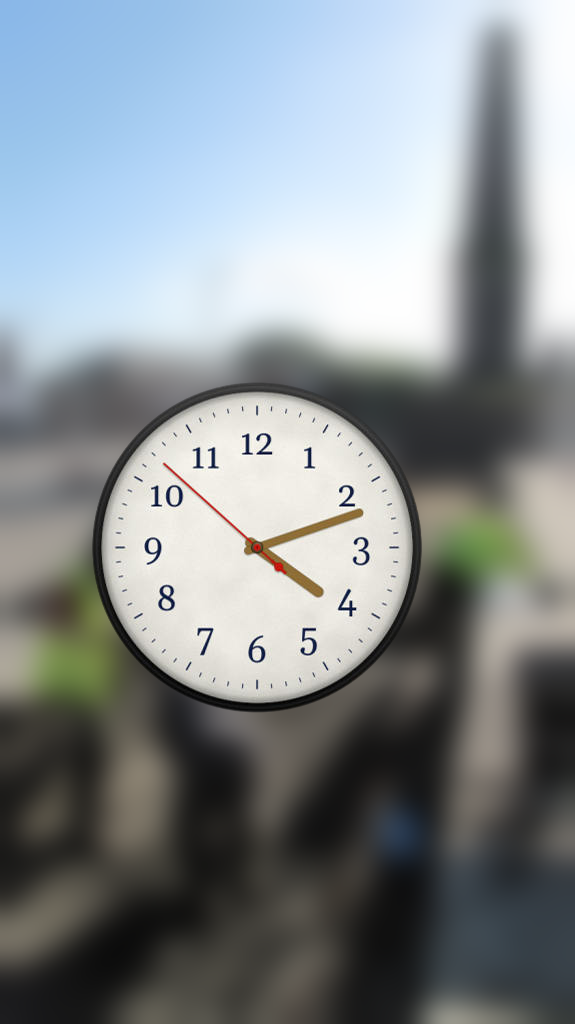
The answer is 4,11,52
